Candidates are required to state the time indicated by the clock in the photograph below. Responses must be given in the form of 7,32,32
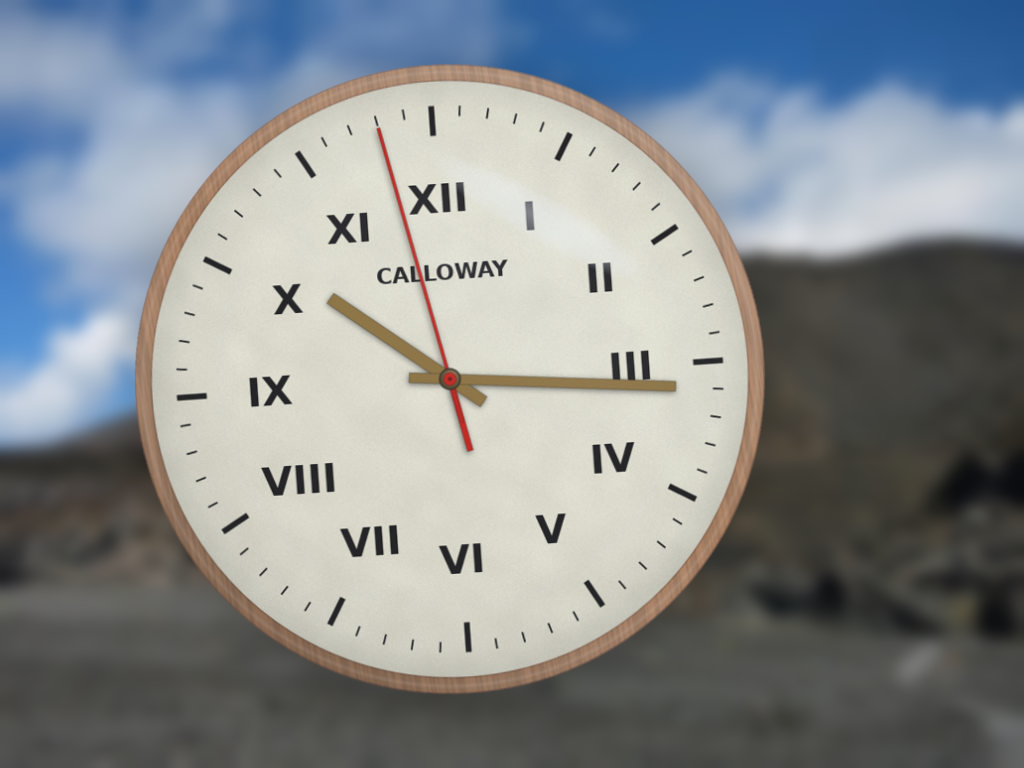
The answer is 10,15,58
